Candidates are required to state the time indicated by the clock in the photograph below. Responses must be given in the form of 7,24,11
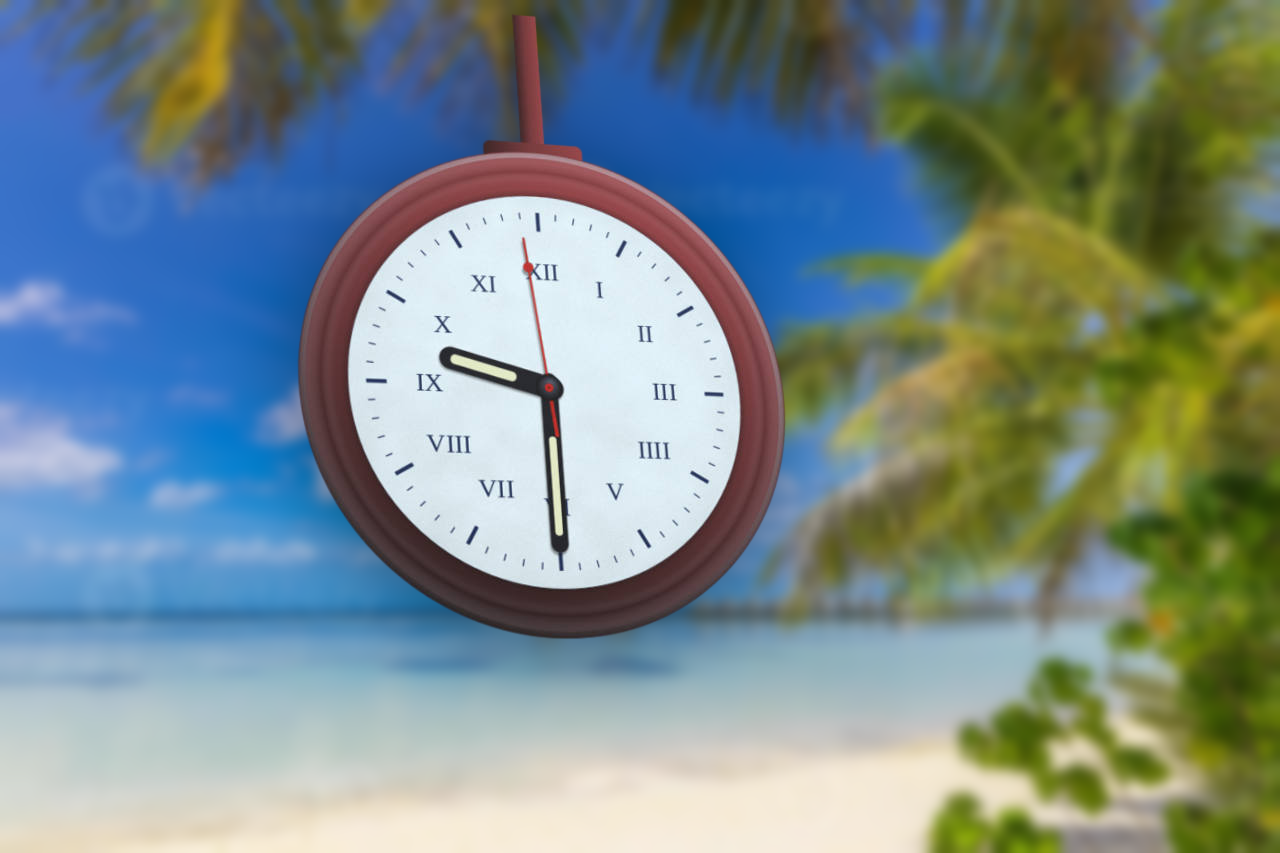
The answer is 9,29,59
